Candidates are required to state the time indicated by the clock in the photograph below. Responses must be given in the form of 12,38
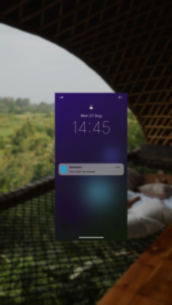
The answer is 14,45
